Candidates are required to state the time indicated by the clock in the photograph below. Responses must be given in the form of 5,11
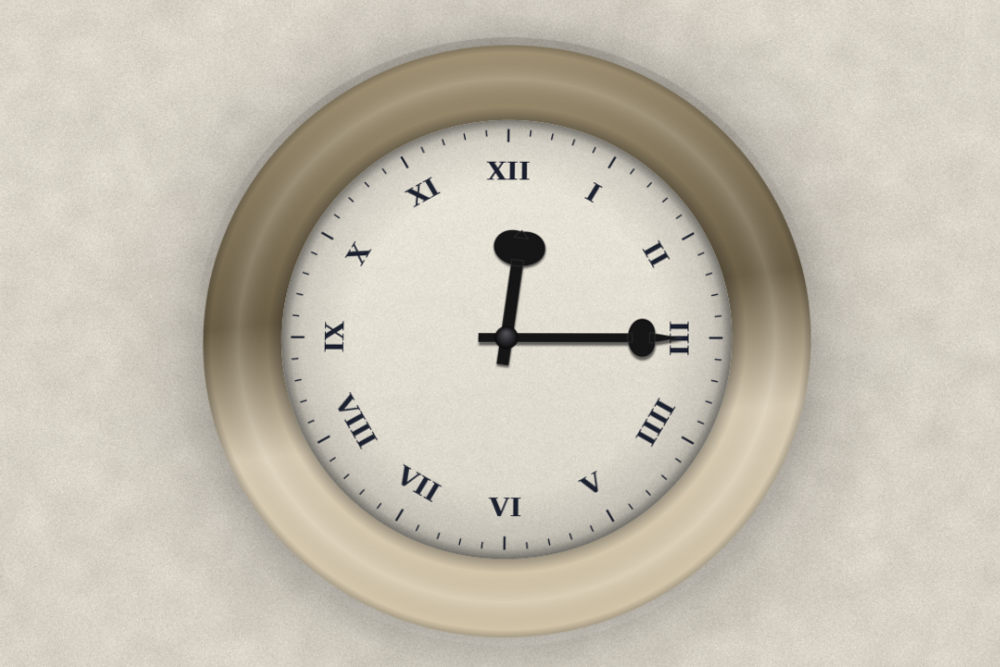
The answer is 12,15
